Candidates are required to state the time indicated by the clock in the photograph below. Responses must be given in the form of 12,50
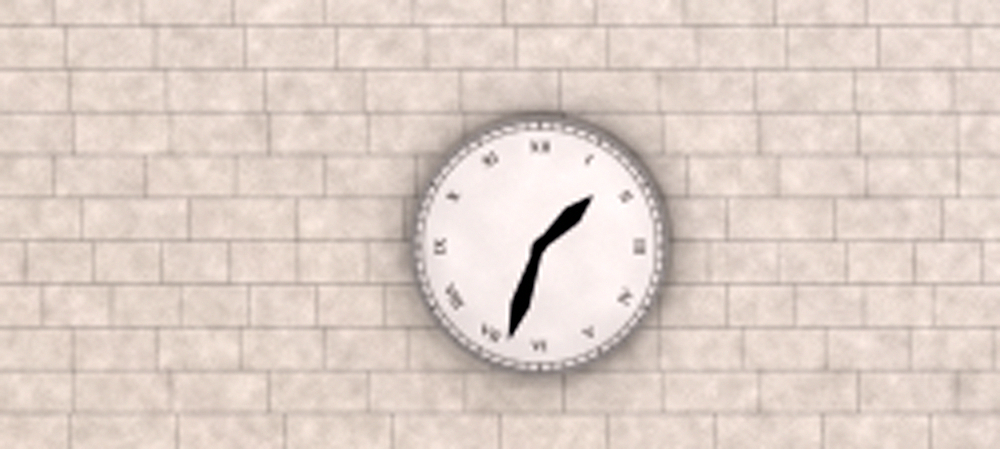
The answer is 1,33
